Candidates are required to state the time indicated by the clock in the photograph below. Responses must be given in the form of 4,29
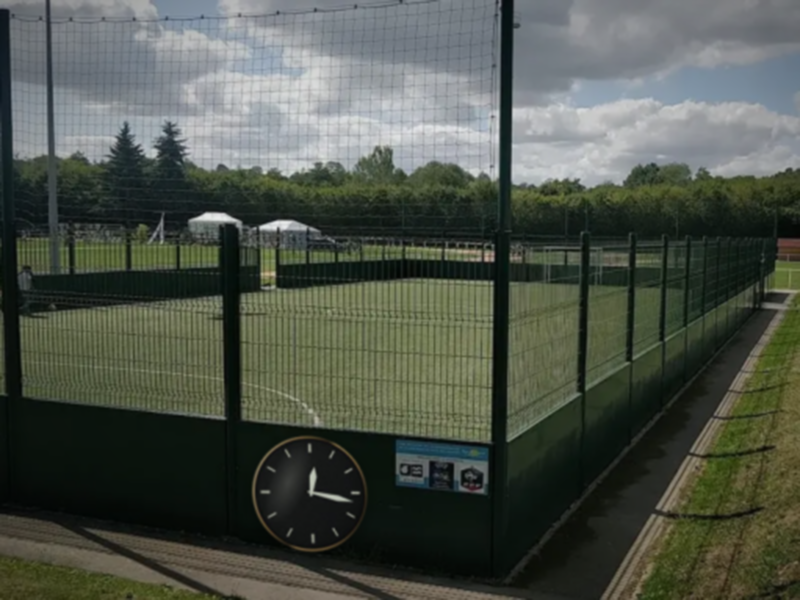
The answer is 12,17
